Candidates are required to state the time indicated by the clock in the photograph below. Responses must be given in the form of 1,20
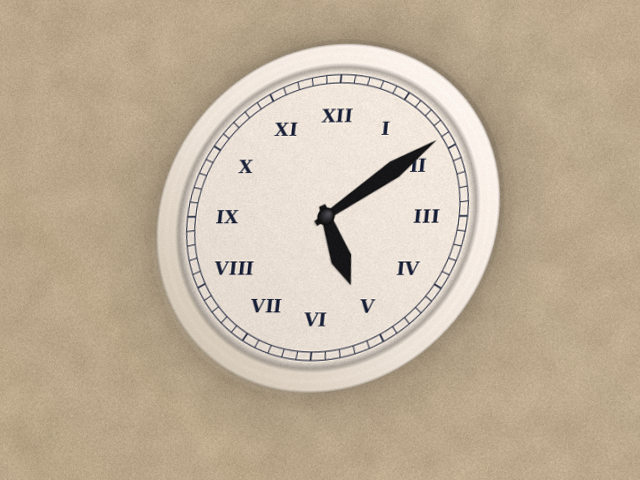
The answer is 5,09
